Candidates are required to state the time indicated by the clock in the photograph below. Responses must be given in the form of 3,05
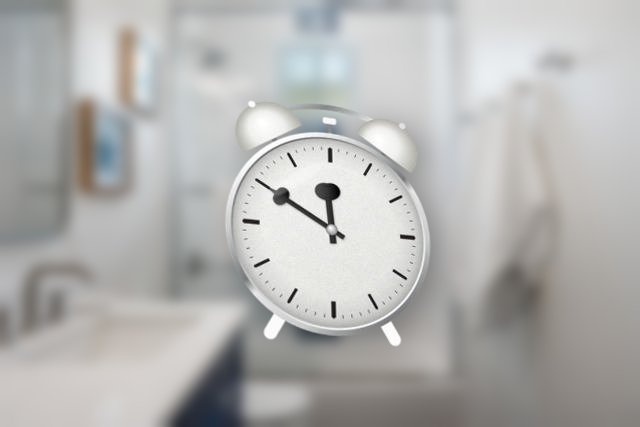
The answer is 11,50
